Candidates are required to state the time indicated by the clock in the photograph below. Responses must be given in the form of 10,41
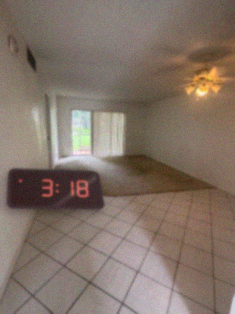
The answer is 3,18
